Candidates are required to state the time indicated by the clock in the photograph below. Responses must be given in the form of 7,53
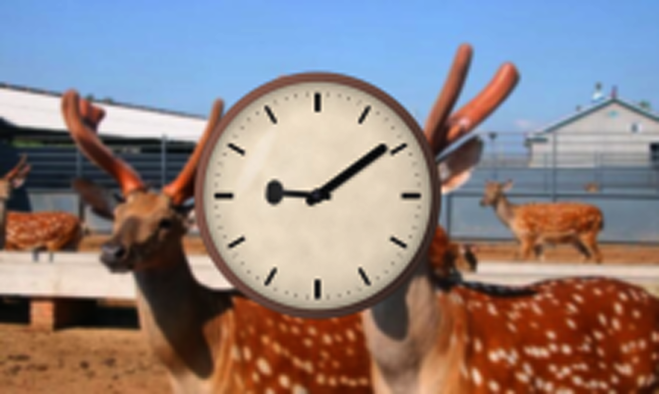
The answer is 9,09
